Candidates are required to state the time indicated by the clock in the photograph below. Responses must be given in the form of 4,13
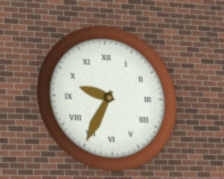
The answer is 9,35
